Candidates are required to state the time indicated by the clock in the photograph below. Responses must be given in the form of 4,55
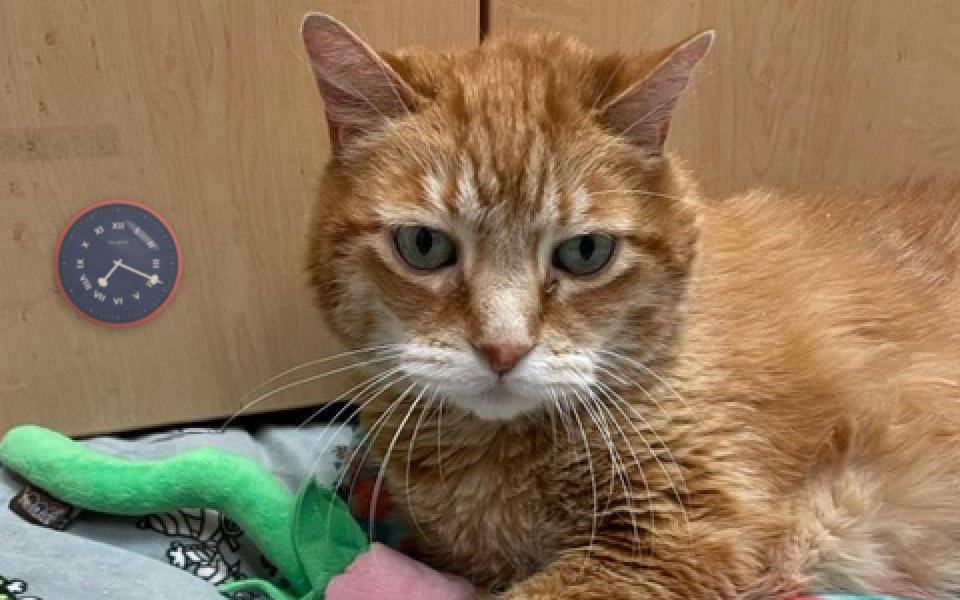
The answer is 7,19
